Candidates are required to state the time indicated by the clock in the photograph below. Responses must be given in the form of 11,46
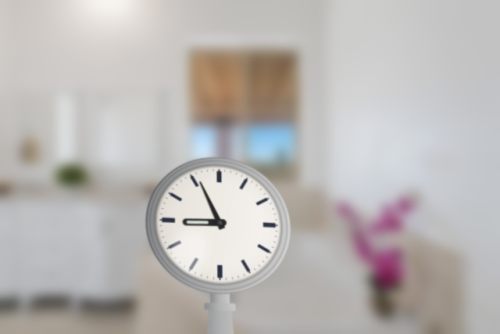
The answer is 8,56
